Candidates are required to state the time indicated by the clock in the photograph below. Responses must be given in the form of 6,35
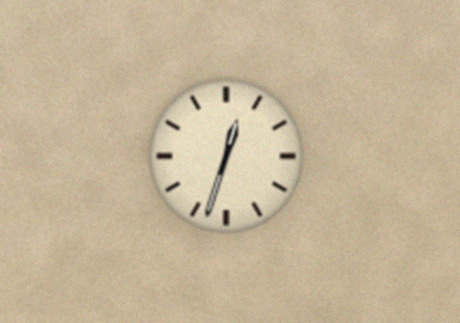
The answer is 12,33
